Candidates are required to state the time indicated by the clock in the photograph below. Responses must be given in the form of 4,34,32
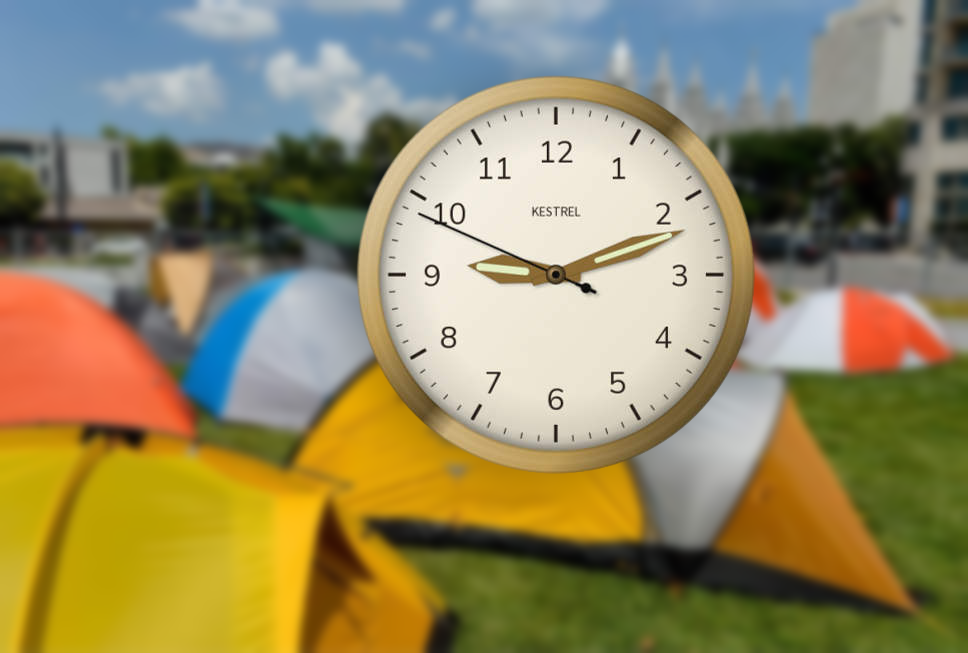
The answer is 9,11,49
